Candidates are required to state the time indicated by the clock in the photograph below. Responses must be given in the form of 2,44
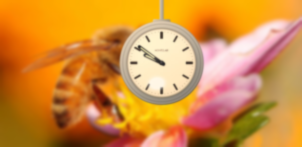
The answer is 9,51
